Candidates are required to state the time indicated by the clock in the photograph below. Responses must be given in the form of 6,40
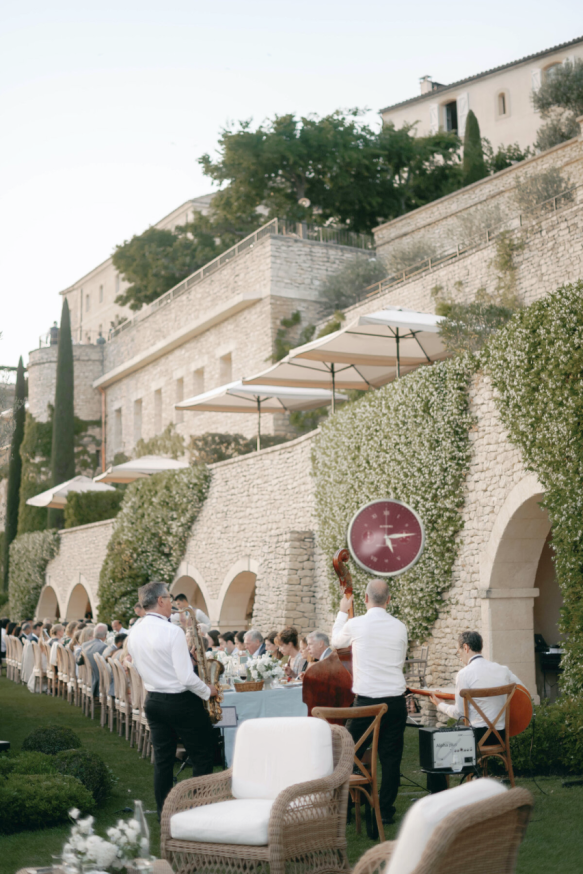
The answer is 5,14
